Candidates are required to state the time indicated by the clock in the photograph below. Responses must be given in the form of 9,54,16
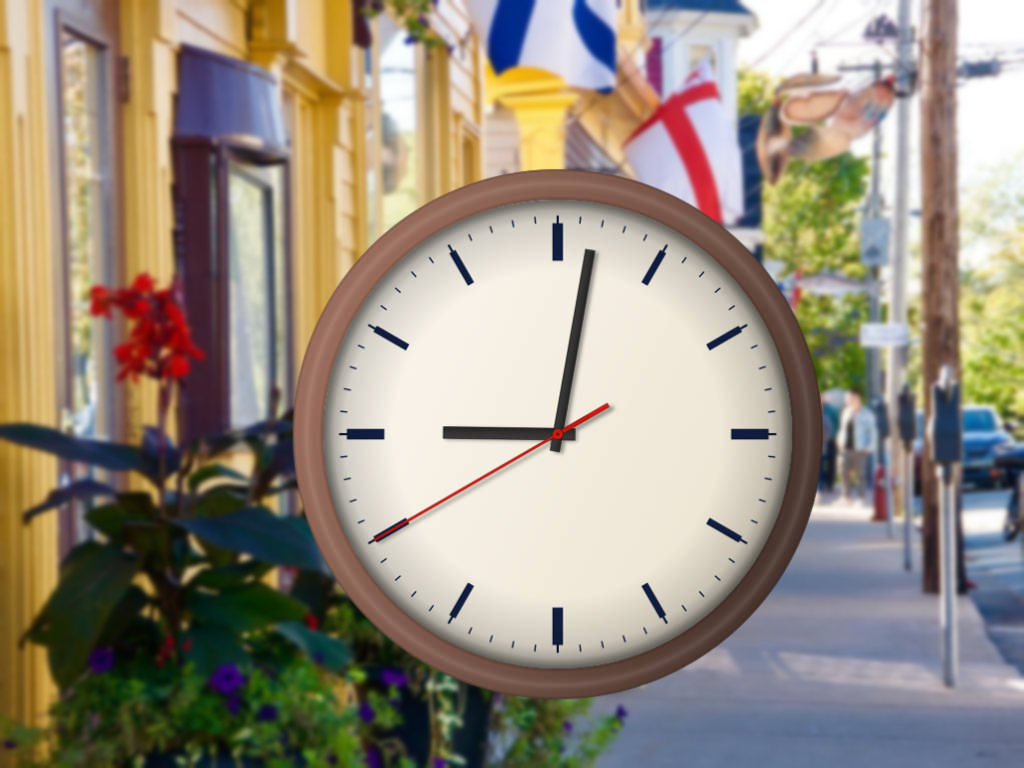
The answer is 9,01,40
